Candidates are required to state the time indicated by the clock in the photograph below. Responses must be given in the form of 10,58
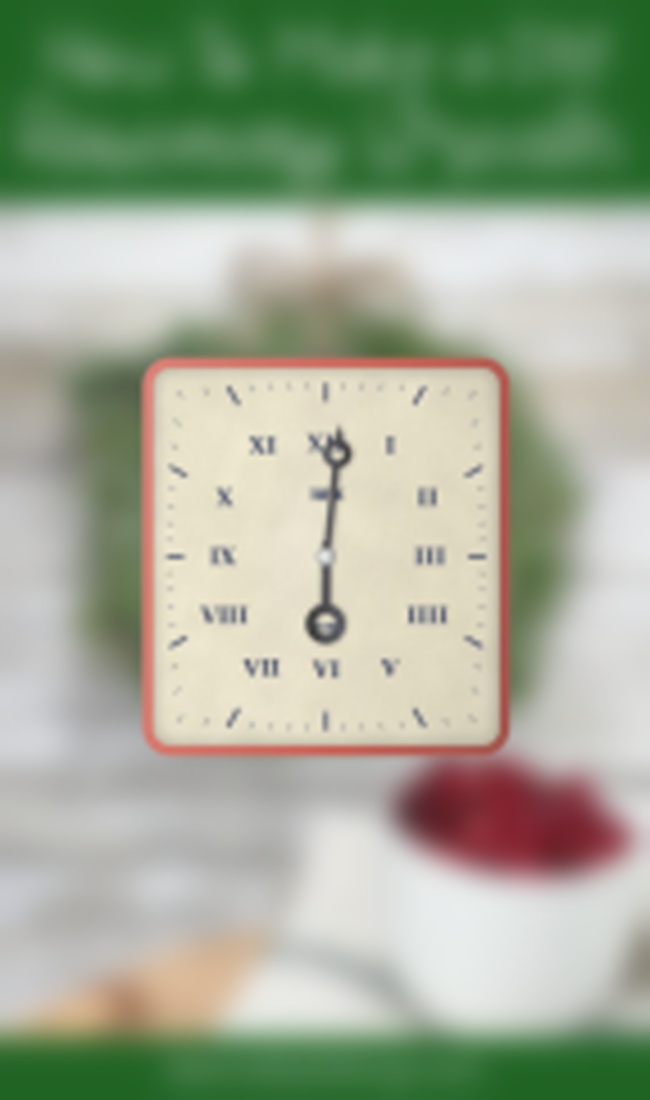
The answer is 6,01
